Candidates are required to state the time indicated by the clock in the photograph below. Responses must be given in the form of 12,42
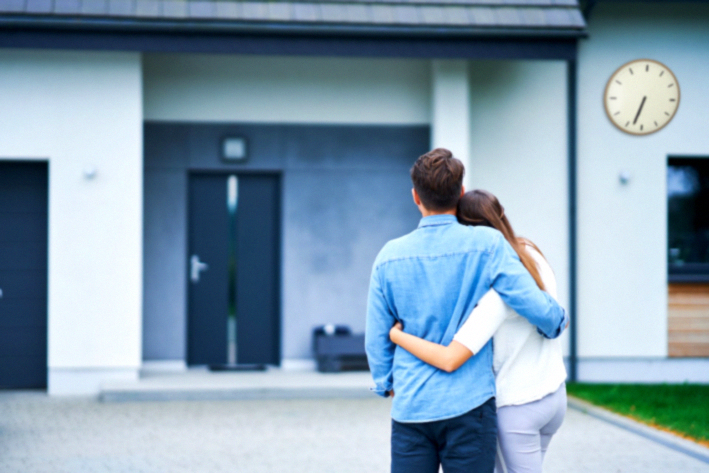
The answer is 6,33
